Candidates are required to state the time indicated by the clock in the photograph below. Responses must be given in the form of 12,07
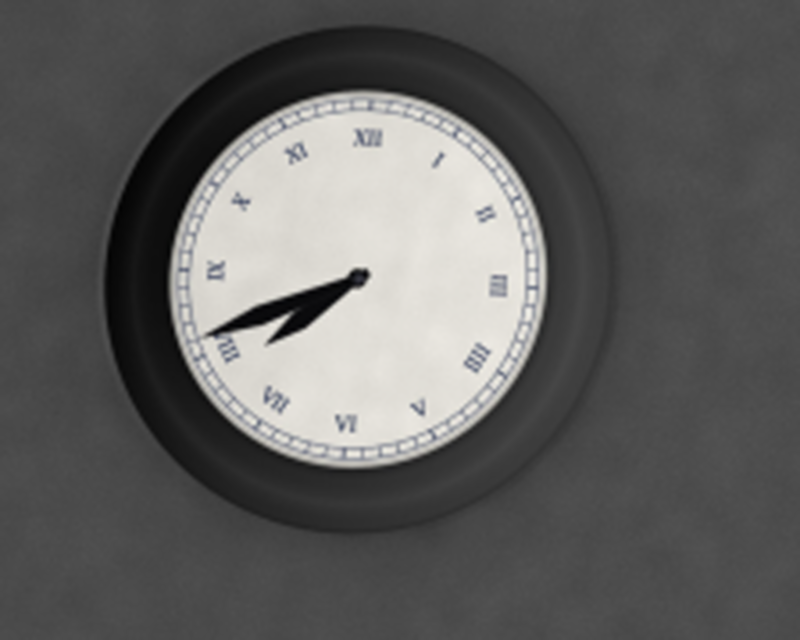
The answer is 7,41
